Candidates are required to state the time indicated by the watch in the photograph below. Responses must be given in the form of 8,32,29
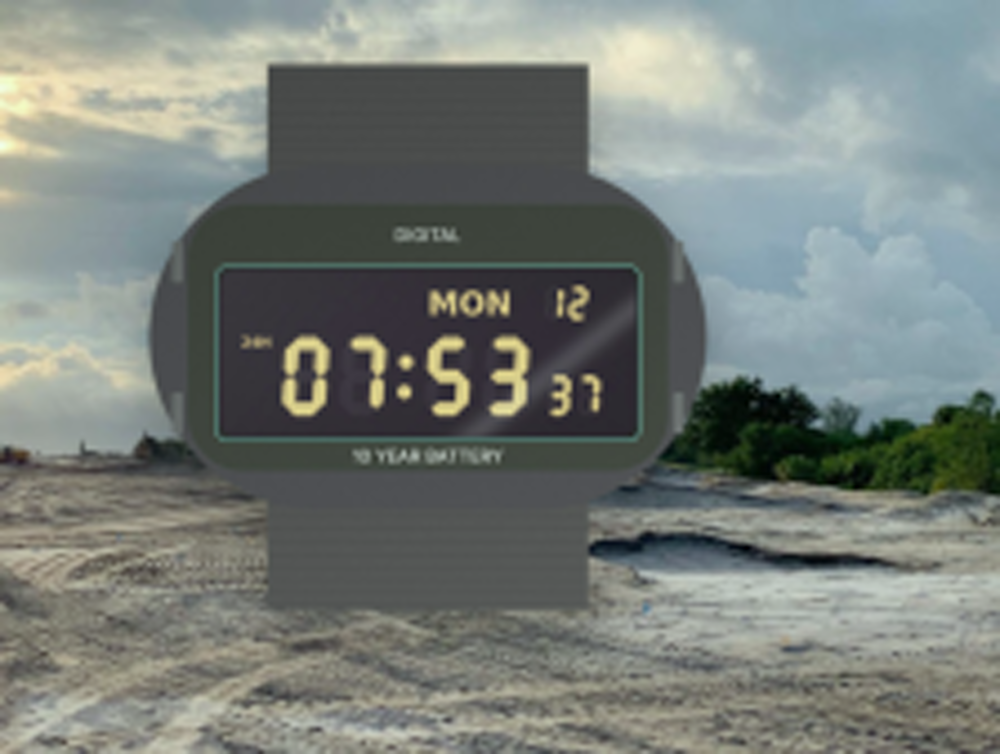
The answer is 7,53,37
